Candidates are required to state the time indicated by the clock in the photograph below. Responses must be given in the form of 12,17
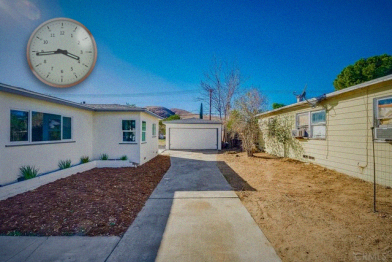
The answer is 3,44
